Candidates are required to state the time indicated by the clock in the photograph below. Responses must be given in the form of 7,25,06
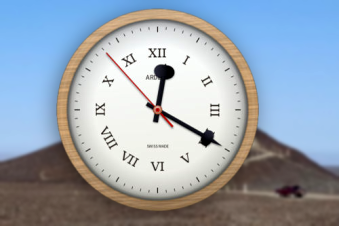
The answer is 12,19,53
